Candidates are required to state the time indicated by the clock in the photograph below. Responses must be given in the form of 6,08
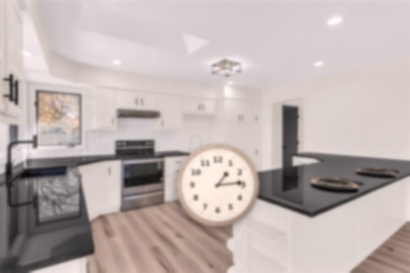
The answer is 1,14
